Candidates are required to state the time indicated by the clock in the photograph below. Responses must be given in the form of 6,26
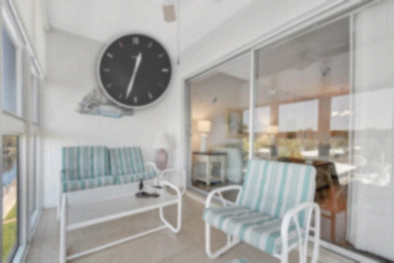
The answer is 12,33
